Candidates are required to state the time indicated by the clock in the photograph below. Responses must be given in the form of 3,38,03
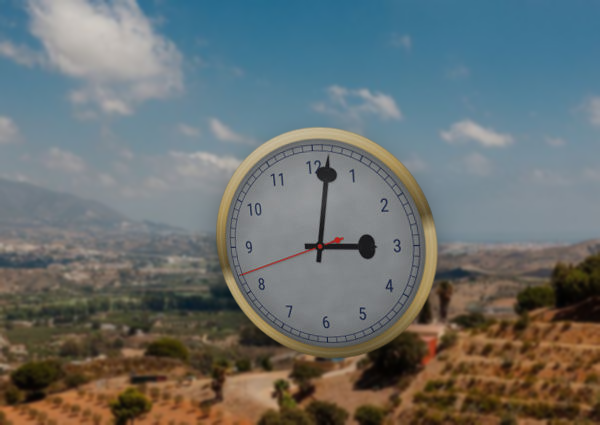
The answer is 3,01,42
